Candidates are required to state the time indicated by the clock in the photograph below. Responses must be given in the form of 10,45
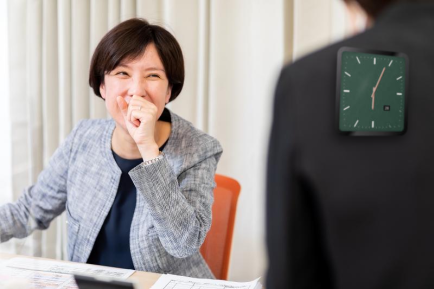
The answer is 6,04
